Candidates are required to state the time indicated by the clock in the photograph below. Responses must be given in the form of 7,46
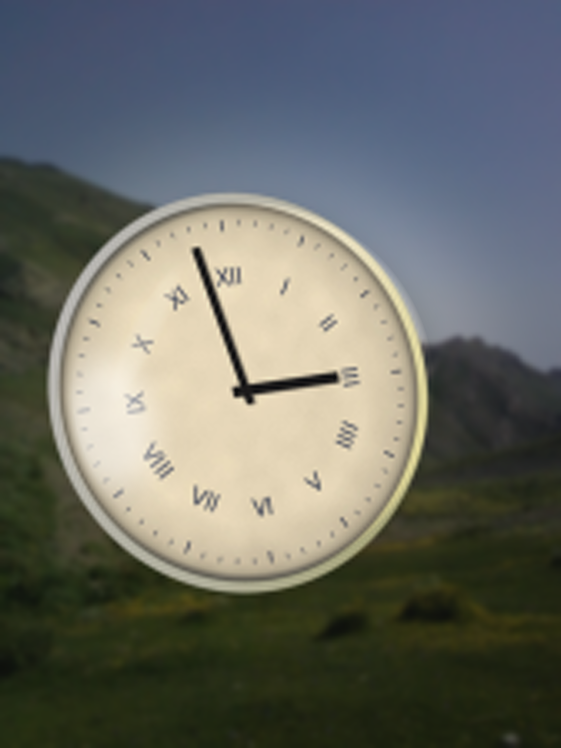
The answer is 2,58
